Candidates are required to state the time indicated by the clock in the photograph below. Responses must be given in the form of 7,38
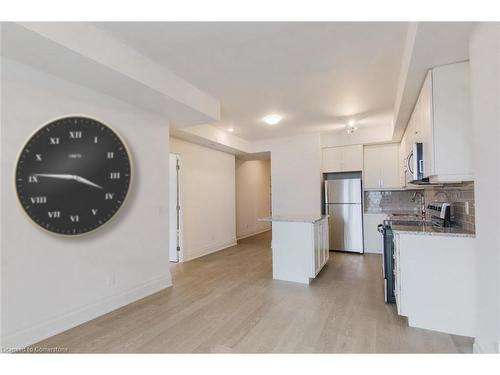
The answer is 3,46
